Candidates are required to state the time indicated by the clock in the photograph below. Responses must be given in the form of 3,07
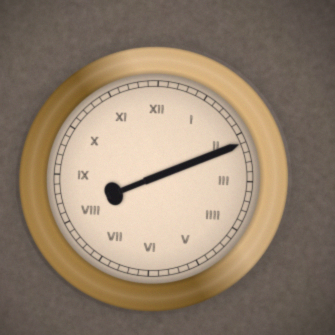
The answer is 8,11
